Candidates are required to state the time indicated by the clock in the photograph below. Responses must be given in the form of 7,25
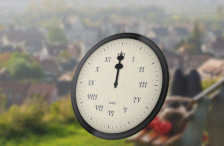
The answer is 12,00
